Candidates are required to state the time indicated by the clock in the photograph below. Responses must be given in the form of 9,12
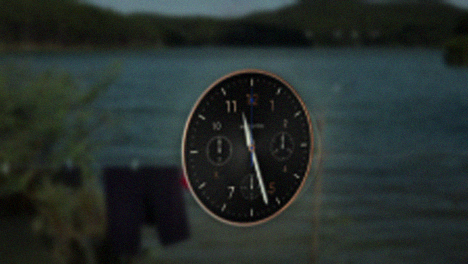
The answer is 11,27
